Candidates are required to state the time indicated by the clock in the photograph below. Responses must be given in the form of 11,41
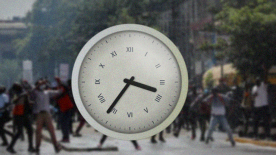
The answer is 3,36
